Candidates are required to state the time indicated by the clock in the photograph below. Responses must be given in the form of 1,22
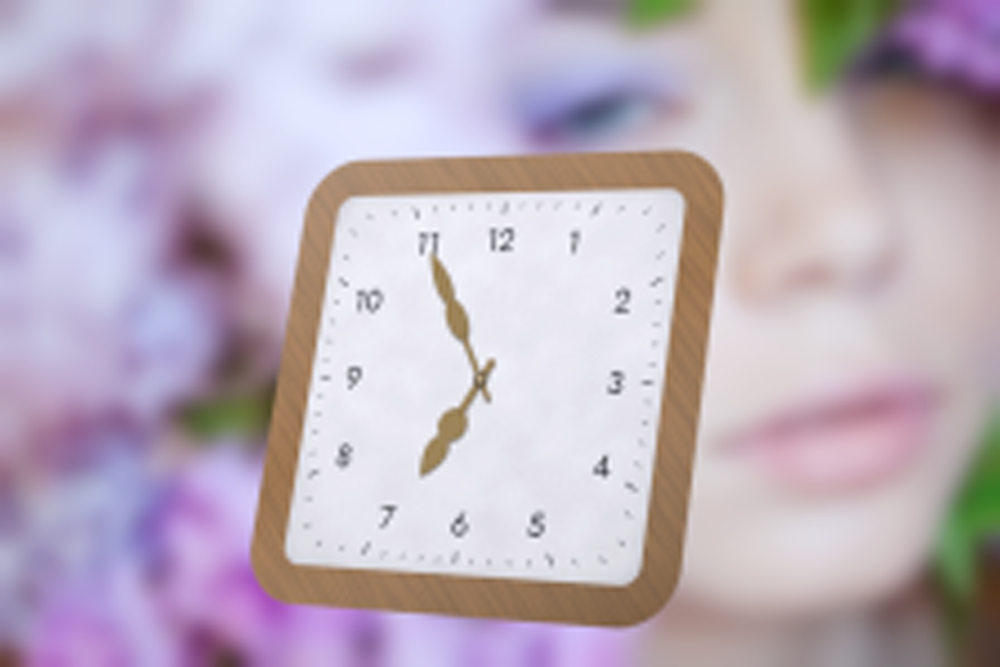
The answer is 6,55
